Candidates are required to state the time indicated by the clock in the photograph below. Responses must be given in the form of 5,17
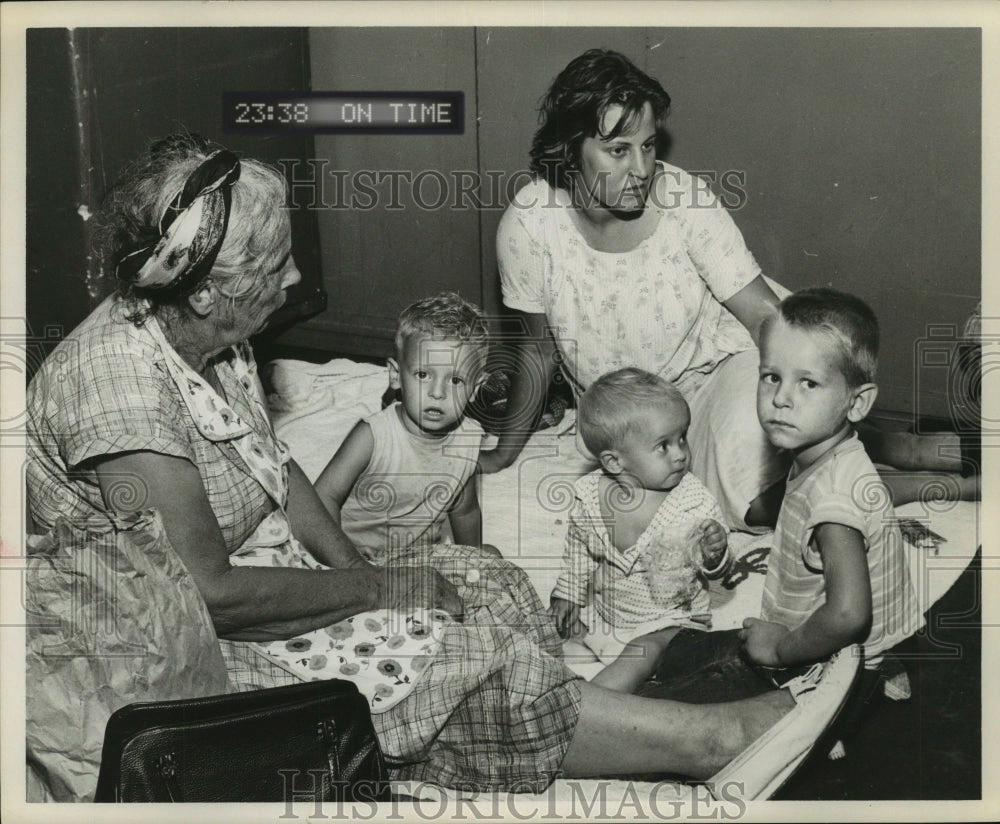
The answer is 23,38
